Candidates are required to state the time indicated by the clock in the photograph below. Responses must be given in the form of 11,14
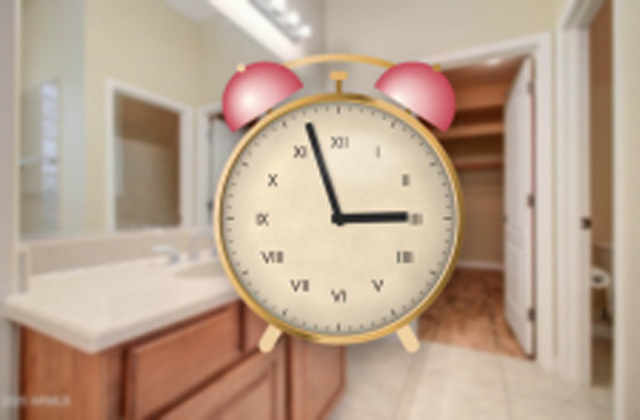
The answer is 2,57
